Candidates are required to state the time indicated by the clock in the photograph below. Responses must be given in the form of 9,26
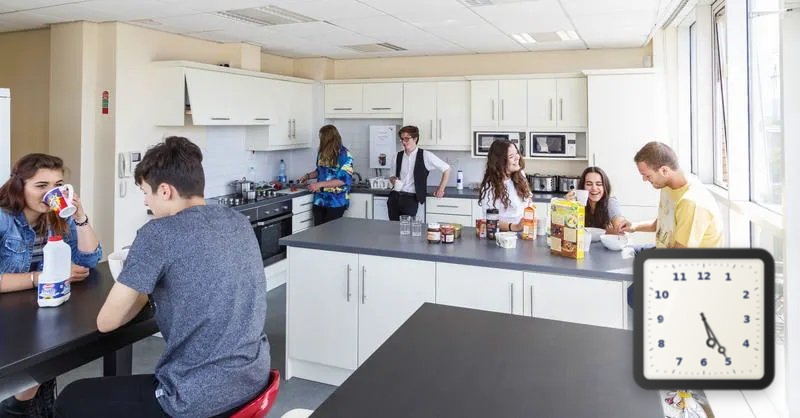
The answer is 5,25
